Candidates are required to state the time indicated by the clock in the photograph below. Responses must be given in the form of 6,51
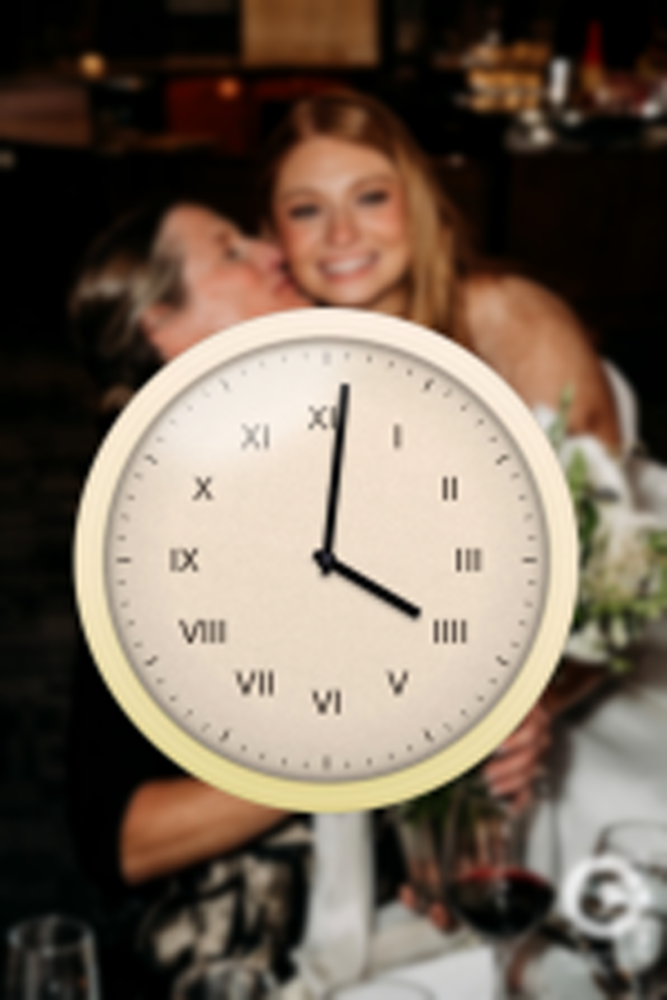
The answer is 4,01
